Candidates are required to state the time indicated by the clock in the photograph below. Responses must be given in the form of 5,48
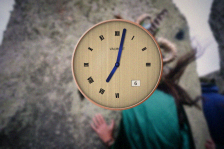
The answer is 7,02
